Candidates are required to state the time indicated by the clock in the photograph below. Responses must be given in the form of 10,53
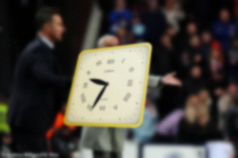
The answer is 9,34
